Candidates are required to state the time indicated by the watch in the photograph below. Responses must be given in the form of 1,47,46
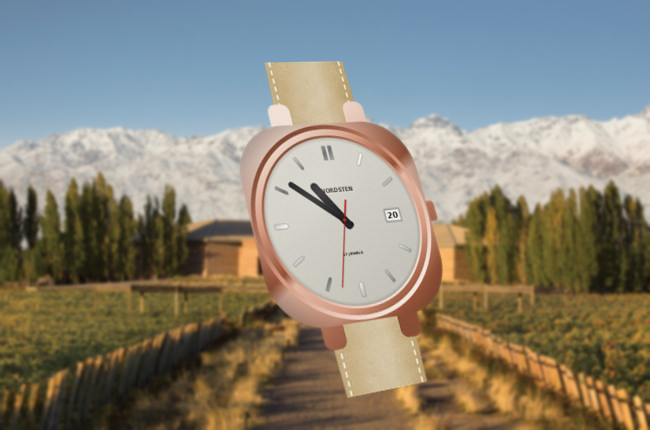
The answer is 10,51,33
